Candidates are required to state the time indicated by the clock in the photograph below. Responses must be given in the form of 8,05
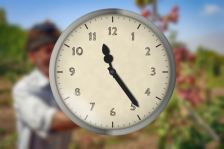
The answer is 11,24
